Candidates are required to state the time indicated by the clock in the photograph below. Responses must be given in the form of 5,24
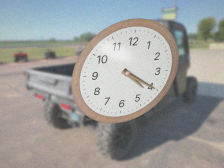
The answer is 4,20
